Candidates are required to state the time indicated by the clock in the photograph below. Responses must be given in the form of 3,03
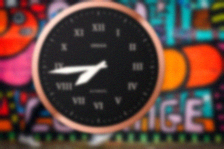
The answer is 7,44
